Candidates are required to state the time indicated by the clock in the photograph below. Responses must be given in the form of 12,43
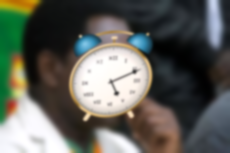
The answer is 5,11
